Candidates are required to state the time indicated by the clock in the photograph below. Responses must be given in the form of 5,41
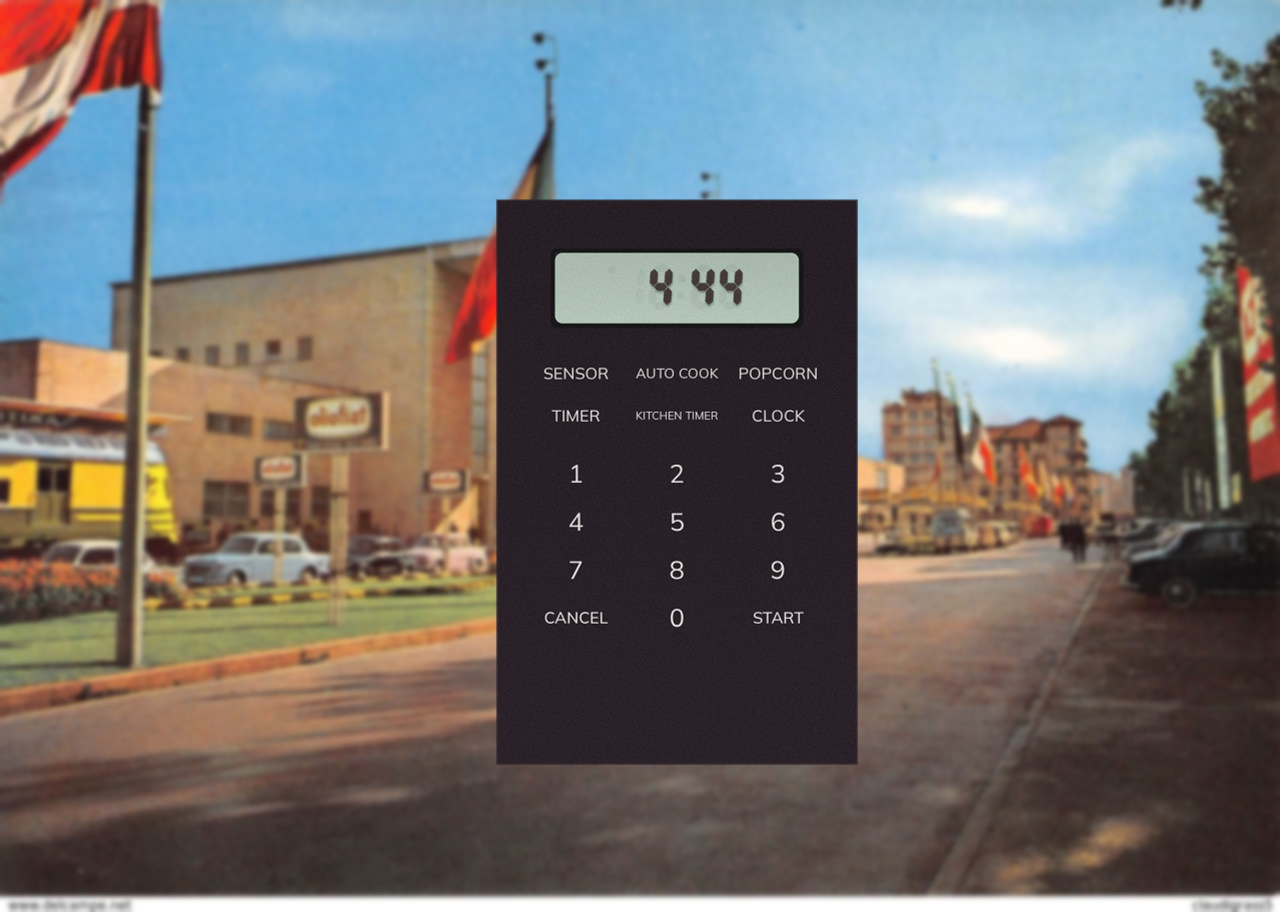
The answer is 4,44
